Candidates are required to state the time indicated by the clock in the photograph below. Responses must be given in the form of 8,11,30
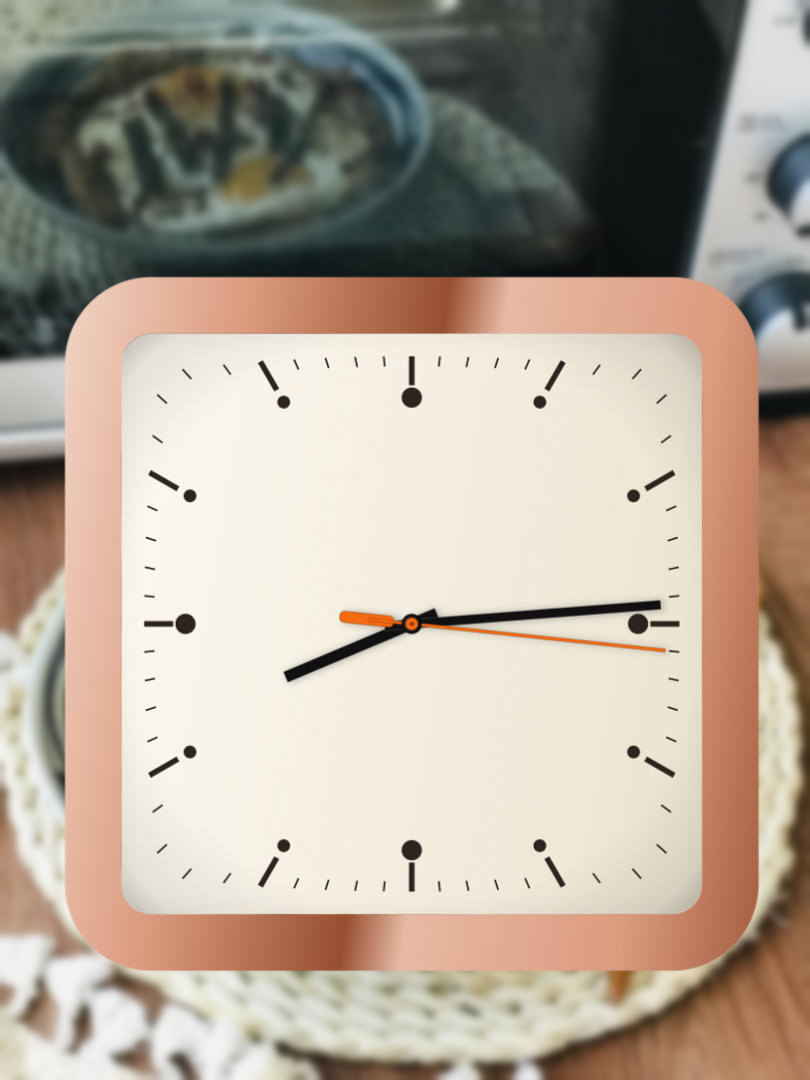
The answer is 8,14,16
